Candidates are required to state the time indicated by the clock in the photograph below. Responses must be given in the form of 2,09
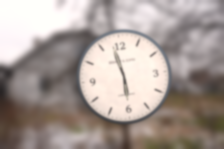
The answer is 5,58
